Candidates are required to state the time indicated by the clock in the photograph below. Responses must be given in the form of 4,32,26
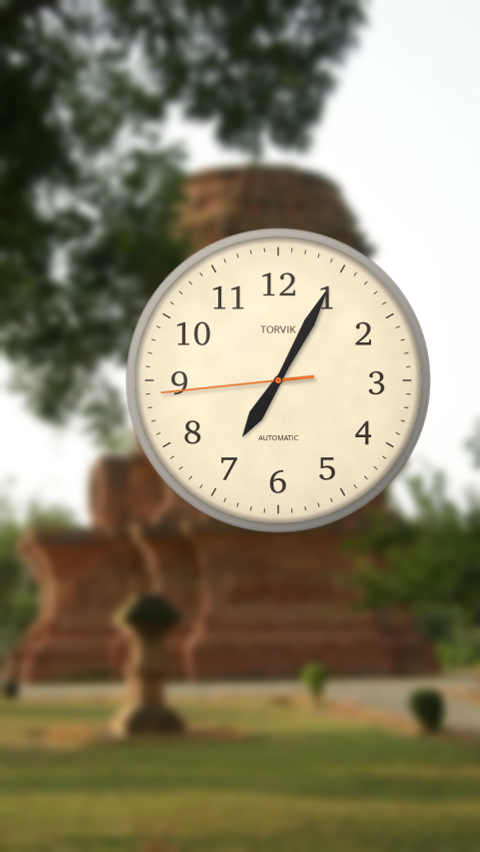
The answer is 7,04,44
